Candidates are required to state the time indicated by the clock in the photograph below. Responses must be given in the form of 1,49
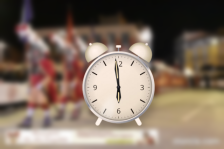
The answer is 5,59
